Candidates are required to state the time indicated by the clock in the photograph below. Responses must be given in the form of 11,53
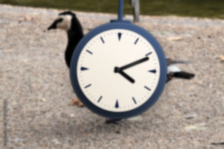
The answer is 4,11
